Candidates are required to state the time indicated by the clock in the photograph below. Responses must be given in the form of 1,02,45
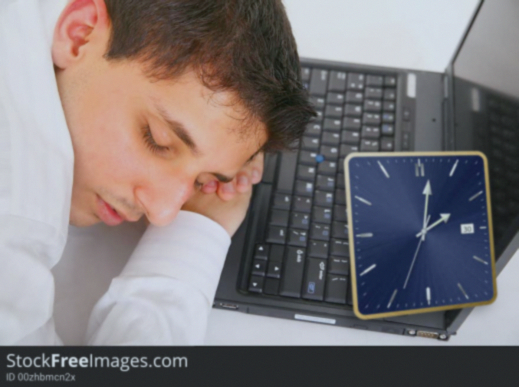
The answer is 2,01,34
